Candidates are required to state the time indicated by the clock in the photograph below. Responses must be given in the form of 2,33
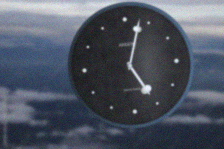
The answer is 5,03
